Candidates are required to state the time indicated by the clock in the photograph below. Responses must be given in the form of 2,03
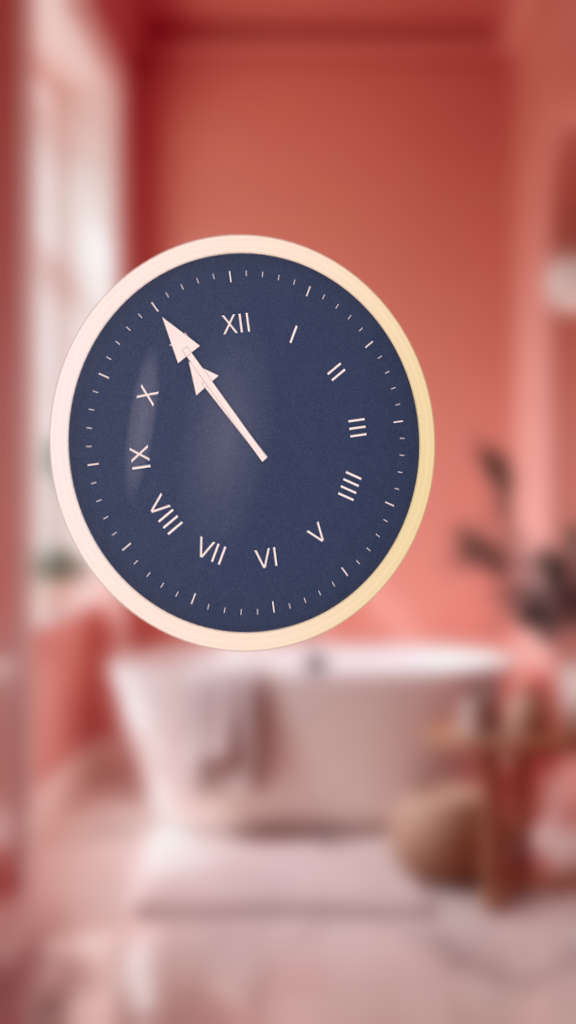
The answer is 10,55
